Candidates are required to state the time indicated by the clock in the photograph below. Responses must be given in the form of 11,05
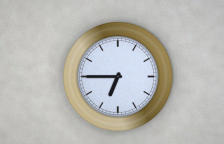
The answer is 6,45
